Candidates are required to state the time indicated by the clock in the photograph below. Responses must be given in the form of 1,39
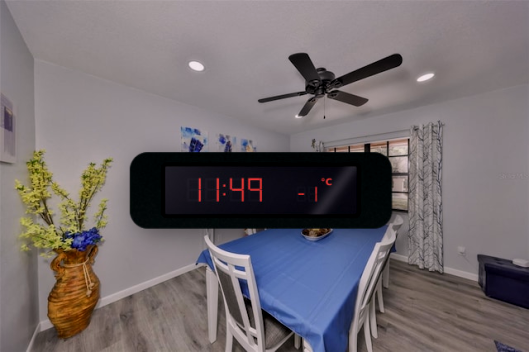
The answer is 11,49
